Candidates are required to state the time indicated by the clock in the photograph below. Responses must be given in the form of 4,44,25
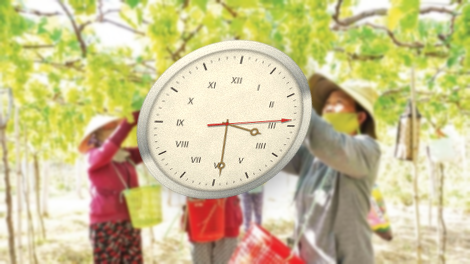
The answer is 3,29,14
